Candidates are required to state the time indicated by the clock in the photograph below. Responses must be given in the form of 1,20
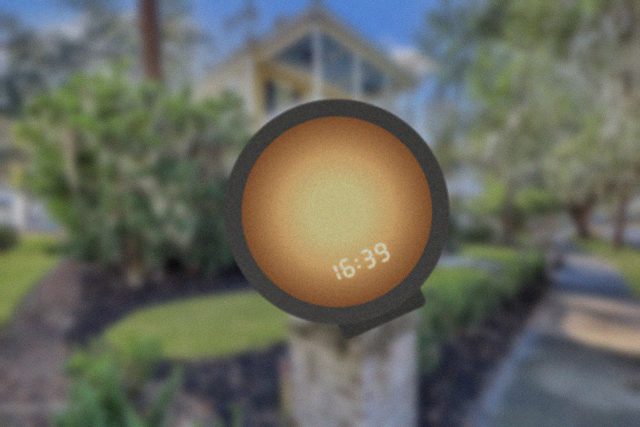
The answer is 16,39
